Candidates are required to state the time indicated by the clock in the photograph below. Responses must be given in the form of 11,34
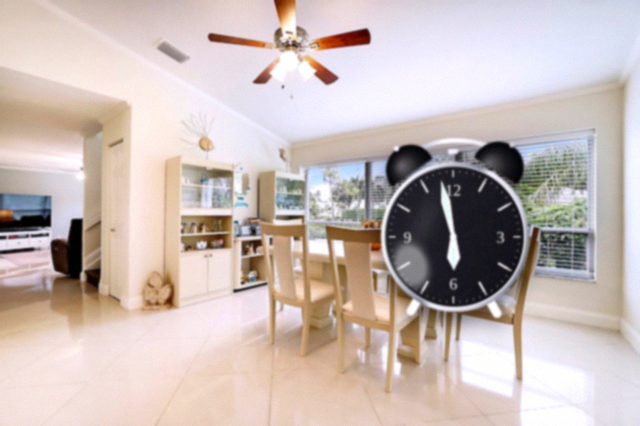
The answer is 5,58
